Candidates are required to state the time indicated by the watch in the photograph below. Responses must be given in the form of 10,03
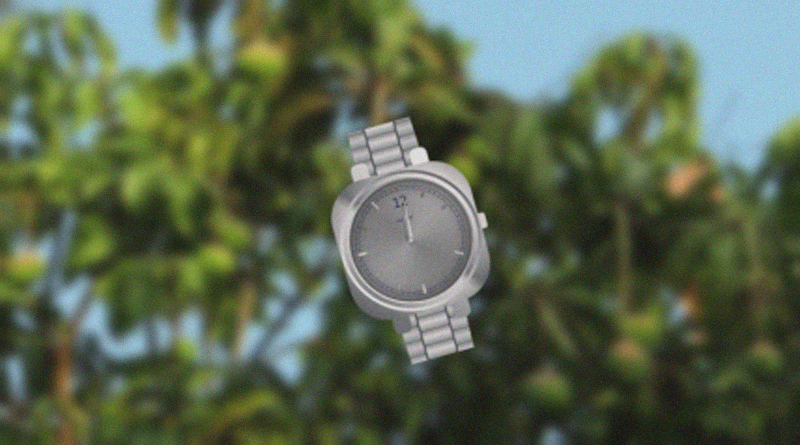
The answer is 12,01
